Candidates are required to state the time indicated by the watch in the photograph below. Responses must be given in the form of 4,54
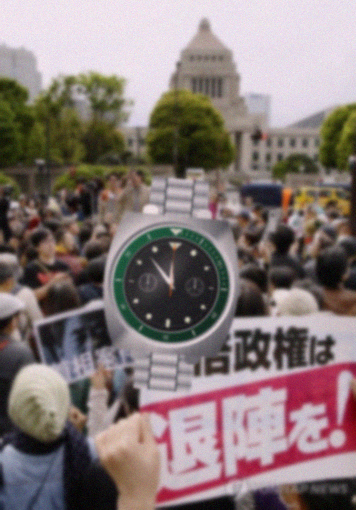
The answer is 11,53
